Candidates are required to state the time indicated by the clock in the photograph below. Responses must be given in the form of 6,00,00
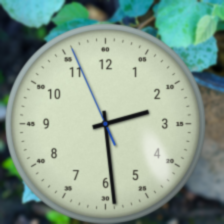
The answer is 2,28,56
